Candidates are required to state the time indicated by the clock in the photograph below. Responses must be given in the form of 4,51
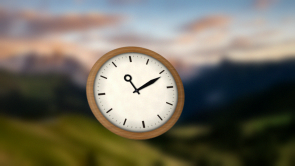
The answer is 11,11
